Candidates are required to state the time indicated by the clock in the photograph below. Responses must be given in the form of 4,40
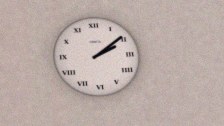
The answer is 2,09
